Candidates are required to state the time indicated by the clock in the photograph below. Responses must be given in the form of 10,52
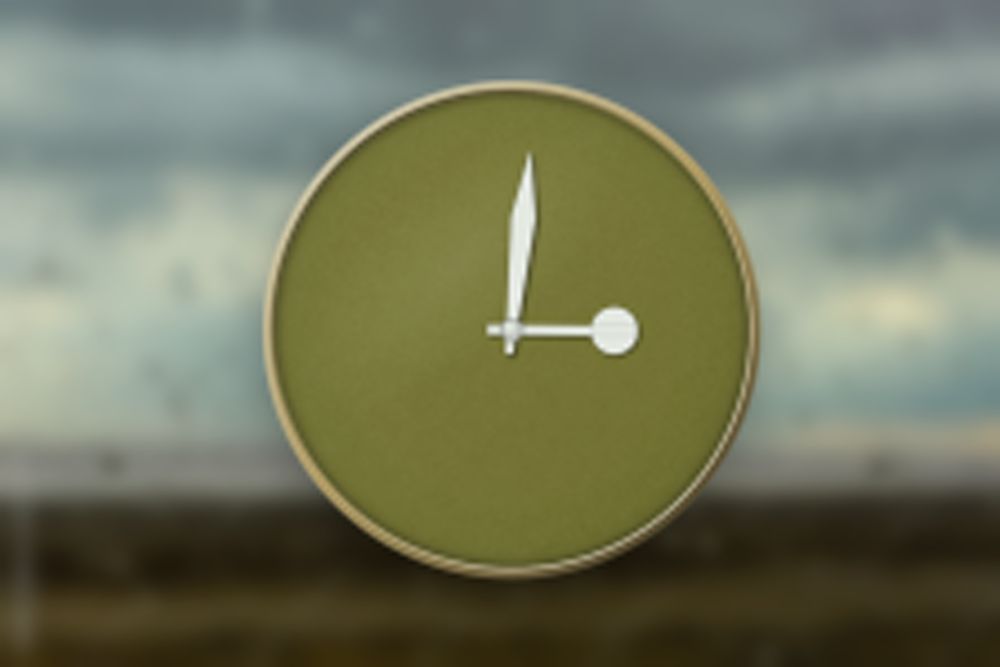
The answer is 3,01
